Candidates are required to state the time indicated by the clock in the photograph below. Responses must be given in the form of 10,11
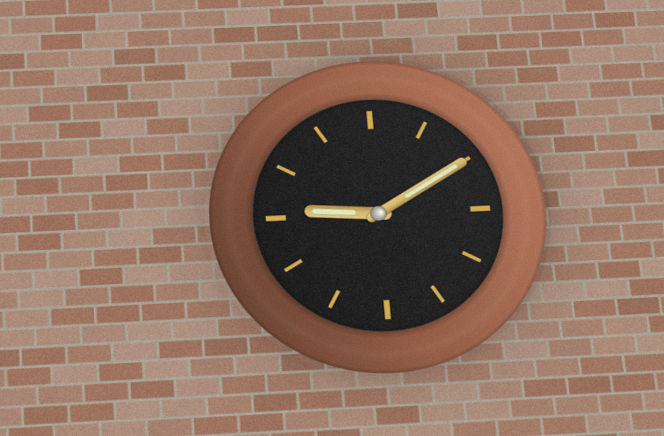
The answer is 9,10
